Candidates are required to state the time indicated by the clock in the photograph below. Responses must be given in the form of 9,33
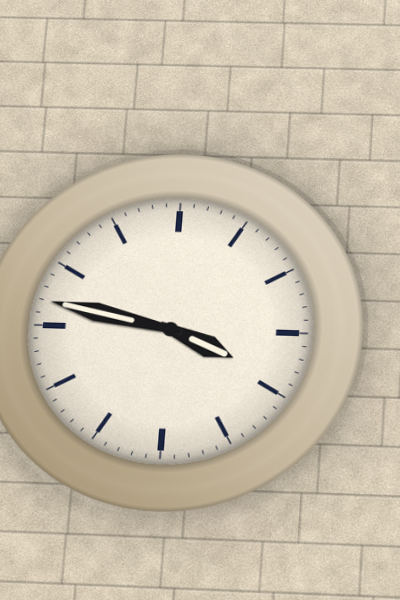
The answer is 3,47
